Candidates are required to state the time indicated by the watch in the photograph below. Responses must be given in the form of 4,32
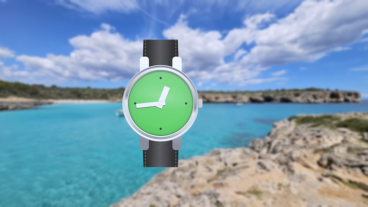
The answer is 12,44
